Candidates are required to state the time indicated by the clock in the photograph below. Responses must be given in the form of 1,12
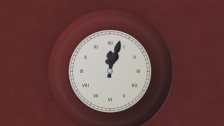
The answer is 12,03
